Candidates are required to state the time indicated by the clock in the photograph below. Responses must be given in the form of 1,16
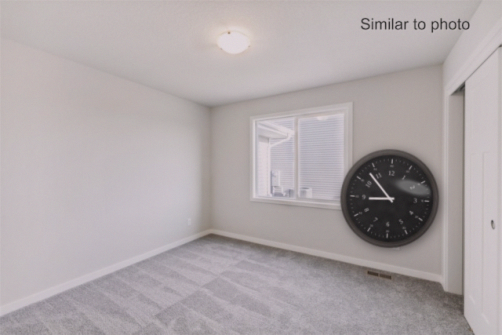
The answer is 8,53
